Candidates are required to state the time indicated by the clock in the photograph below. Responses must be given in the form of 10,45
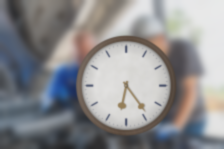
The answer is 6,24
